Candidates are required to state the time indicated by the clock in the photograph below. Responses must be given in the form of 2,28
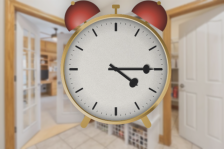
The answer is 4,15
